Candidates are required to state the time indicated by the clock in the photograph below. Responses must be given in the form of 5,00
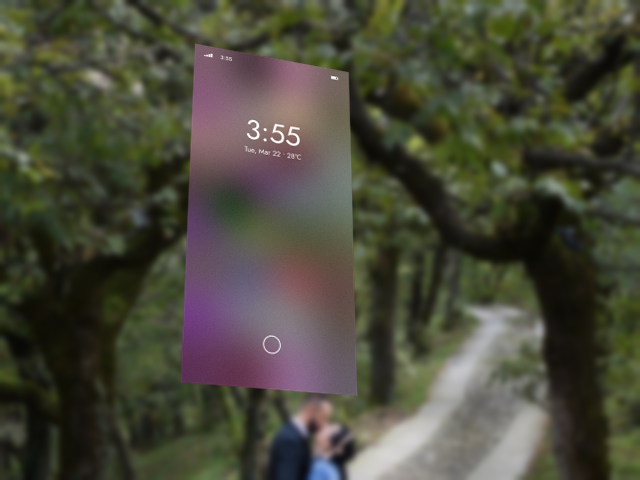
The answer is 3,55
